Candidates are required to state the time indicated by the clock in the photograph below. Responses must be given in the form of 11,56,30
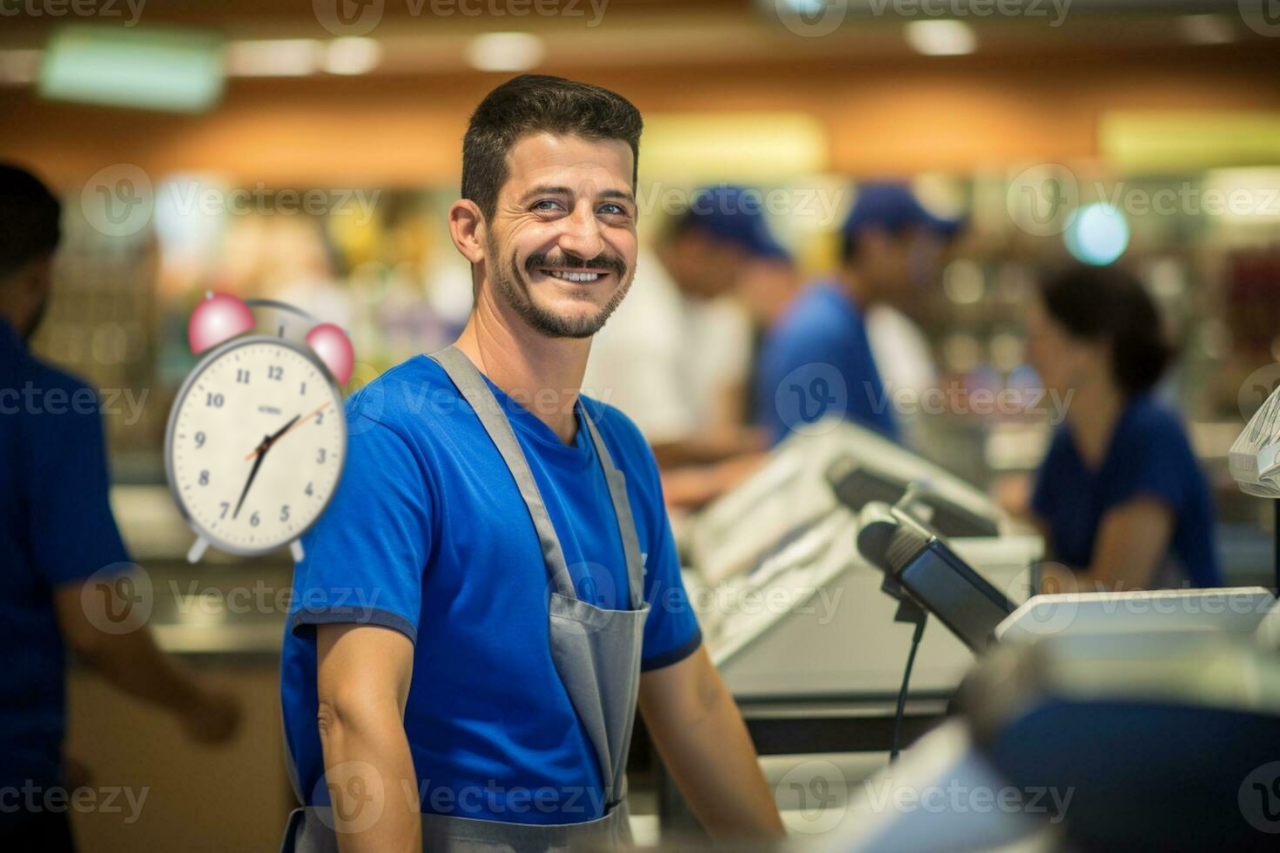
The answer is 1,33,09
